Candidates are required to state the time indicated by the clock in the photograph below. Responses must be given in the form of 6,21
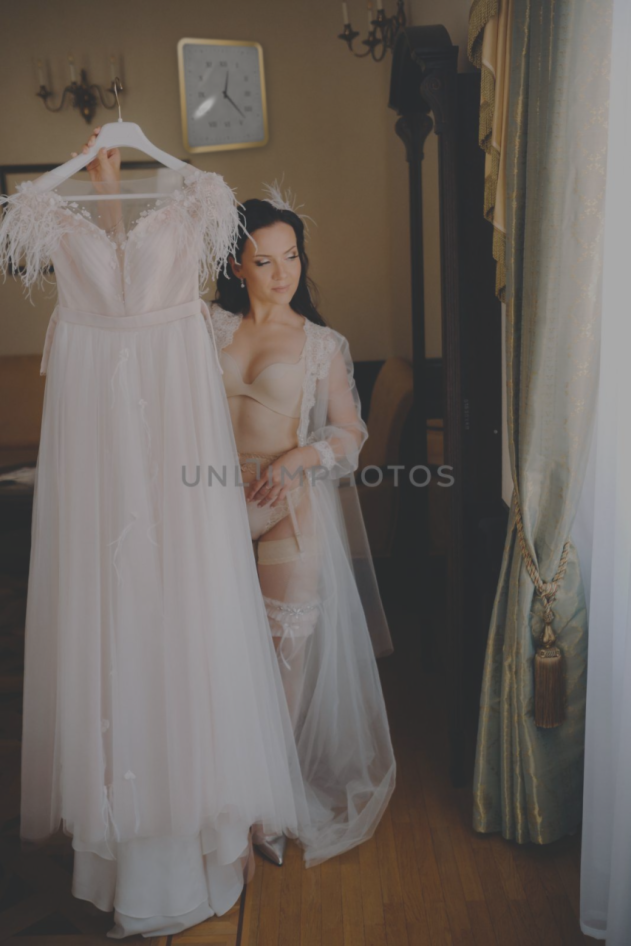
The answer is 12,23
